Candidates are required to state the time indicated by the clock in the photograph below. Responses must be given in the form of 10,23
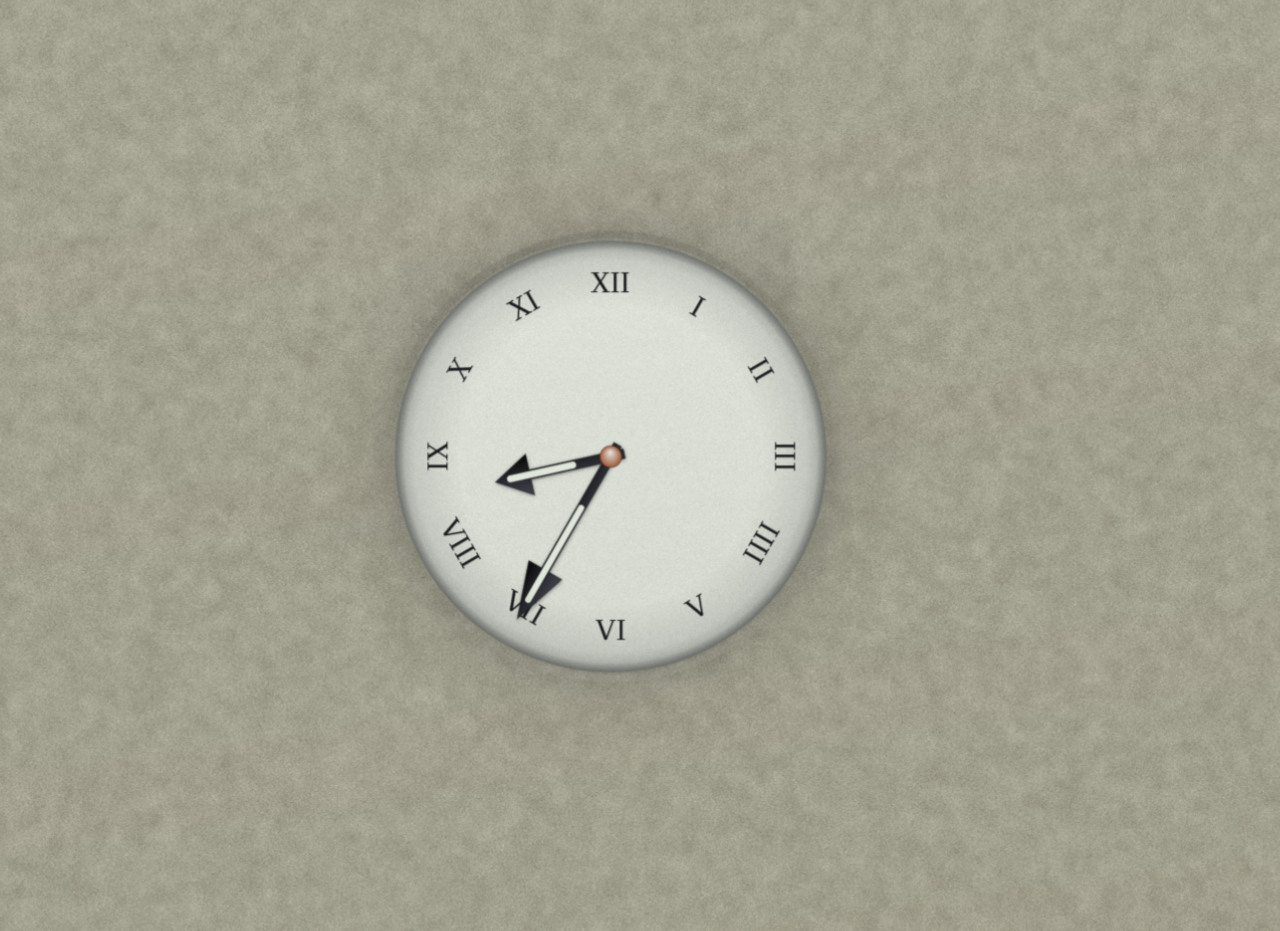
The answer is 8,35
